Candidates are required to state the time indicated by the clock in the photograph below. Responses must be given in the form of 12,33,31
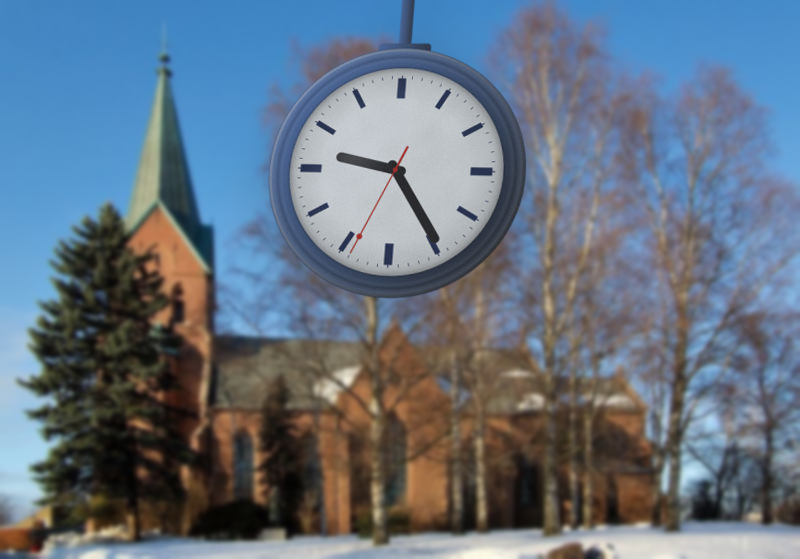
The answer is 9,24,34
